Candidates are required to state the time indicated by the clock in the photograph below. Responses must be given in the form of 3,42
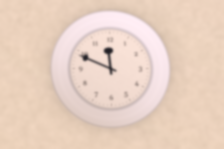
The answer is 11,49
